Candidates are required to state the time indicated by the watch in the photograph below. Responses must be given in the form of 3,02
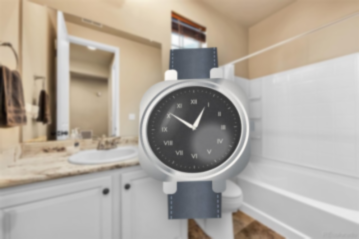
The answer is 12,51
